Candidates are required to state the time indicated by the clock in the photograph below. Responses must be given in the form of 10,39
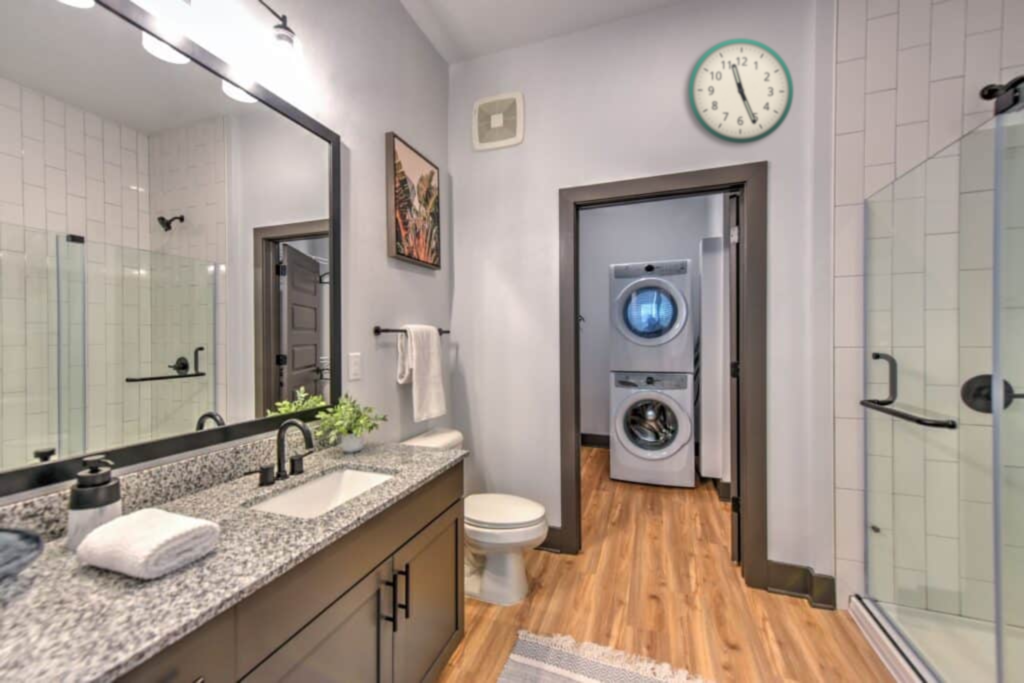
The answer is 11,26
